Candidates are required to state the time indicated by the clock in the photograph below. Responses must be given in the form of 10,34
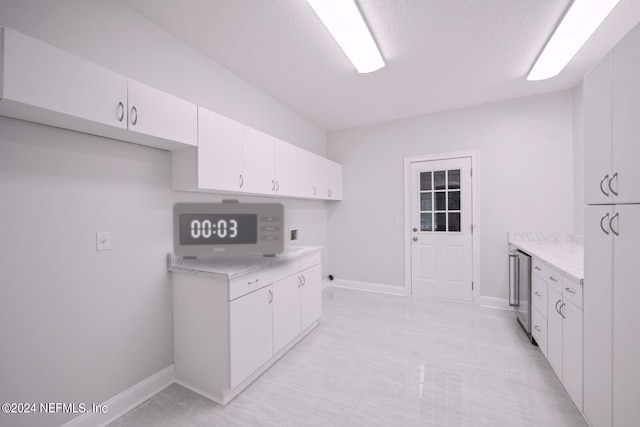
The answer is 0,03
